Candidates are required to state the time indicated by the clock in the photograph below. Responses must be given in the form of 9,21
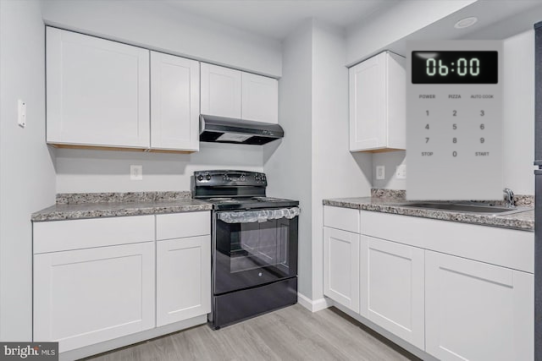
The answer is 6,00
